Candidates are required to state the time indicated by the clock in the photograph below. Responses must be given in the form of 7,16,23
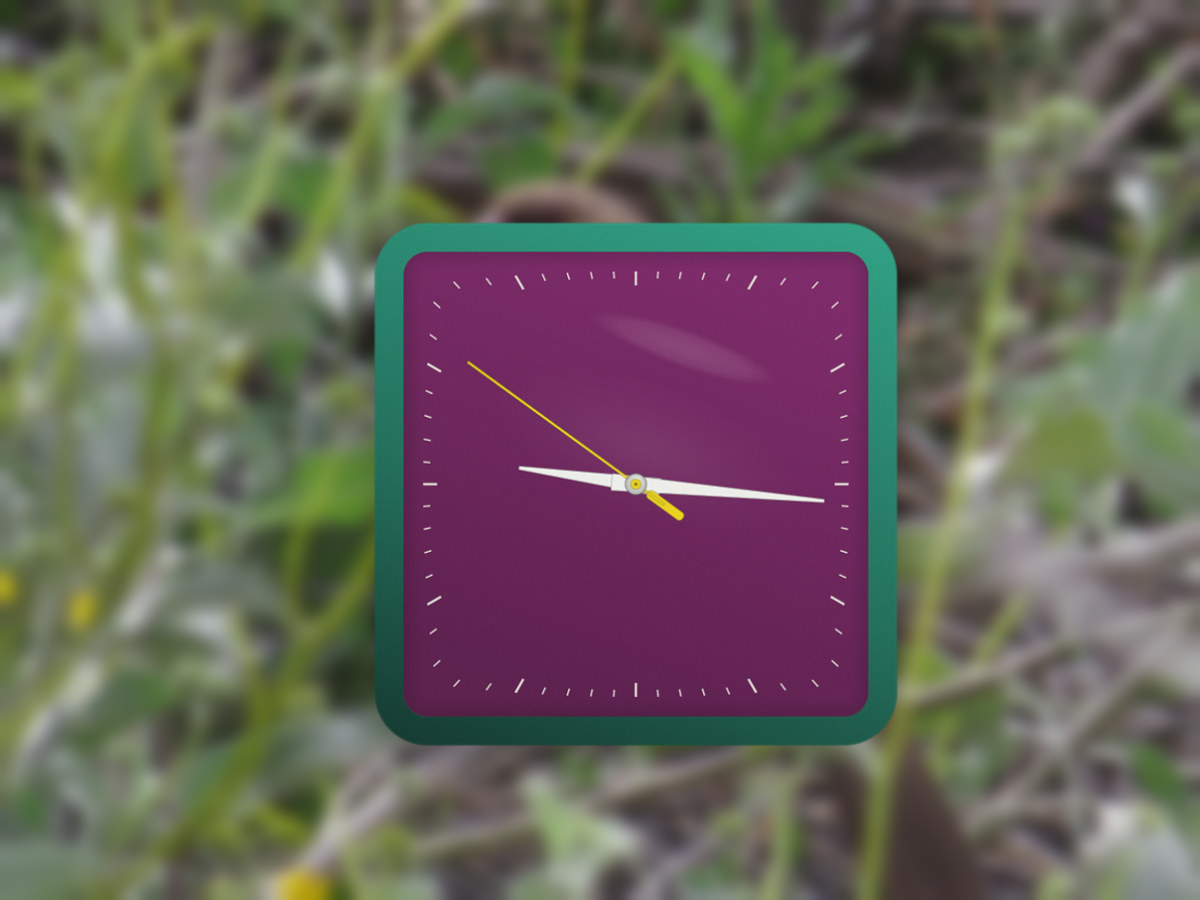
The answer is 9,15,51
